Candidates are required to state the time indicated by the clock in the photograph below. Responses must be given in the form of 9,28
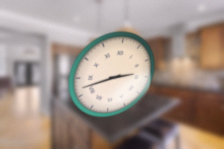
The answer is 2,42
